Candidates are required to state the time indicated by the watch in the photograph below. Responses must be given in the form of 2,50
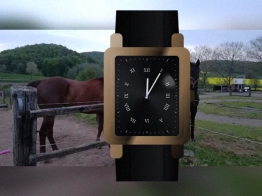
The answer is 12,05
